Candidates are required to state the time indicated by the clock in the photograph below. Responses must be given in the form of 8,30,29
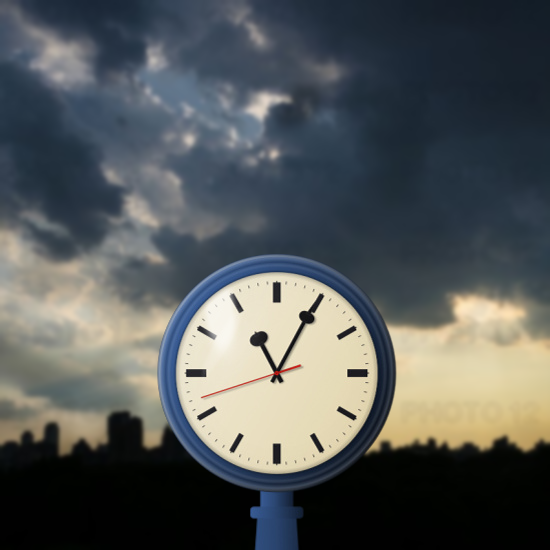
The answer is 11,04,42
